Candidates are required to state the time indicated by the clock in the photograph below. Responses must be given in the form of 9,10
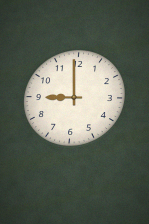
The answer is 8,59
